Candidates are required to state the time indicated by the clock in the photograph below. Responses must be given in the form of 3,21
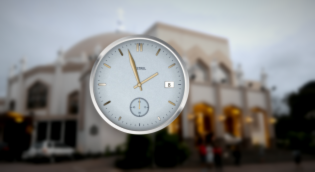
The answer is 1,57
